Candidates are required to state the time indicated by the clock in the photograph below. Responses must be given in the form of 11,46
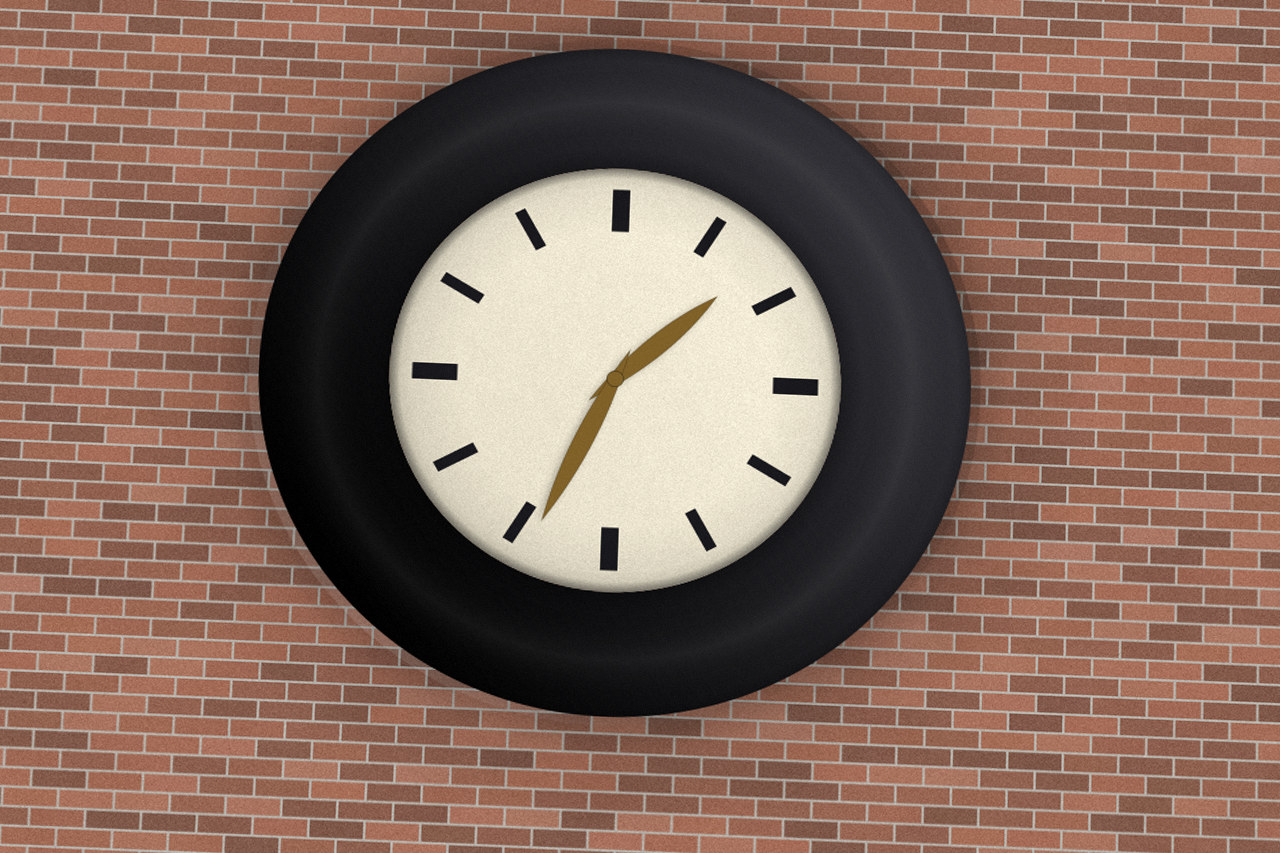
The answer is 1,34
